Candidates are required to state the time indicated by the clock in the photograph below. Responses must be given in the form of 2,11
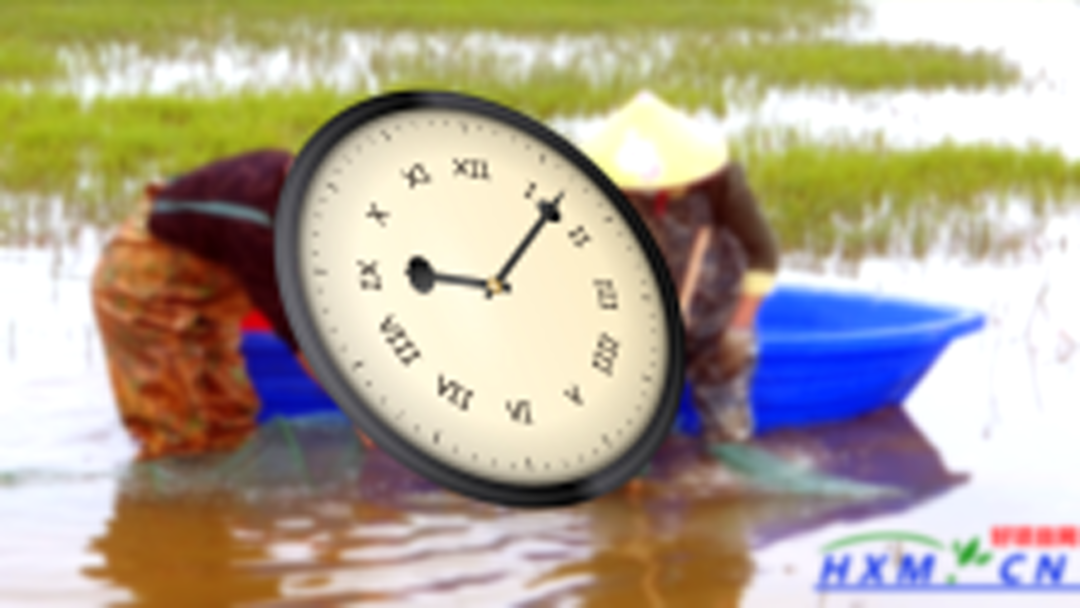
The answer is 9,07
